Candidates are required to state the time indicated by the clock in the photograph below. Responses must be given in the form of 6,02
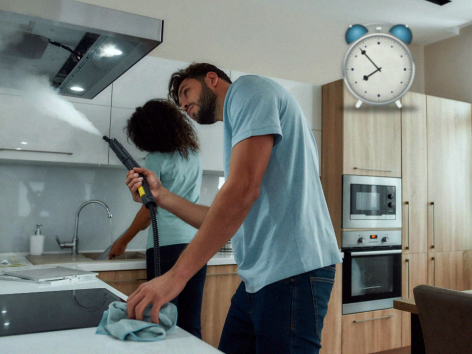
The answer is 7,53
